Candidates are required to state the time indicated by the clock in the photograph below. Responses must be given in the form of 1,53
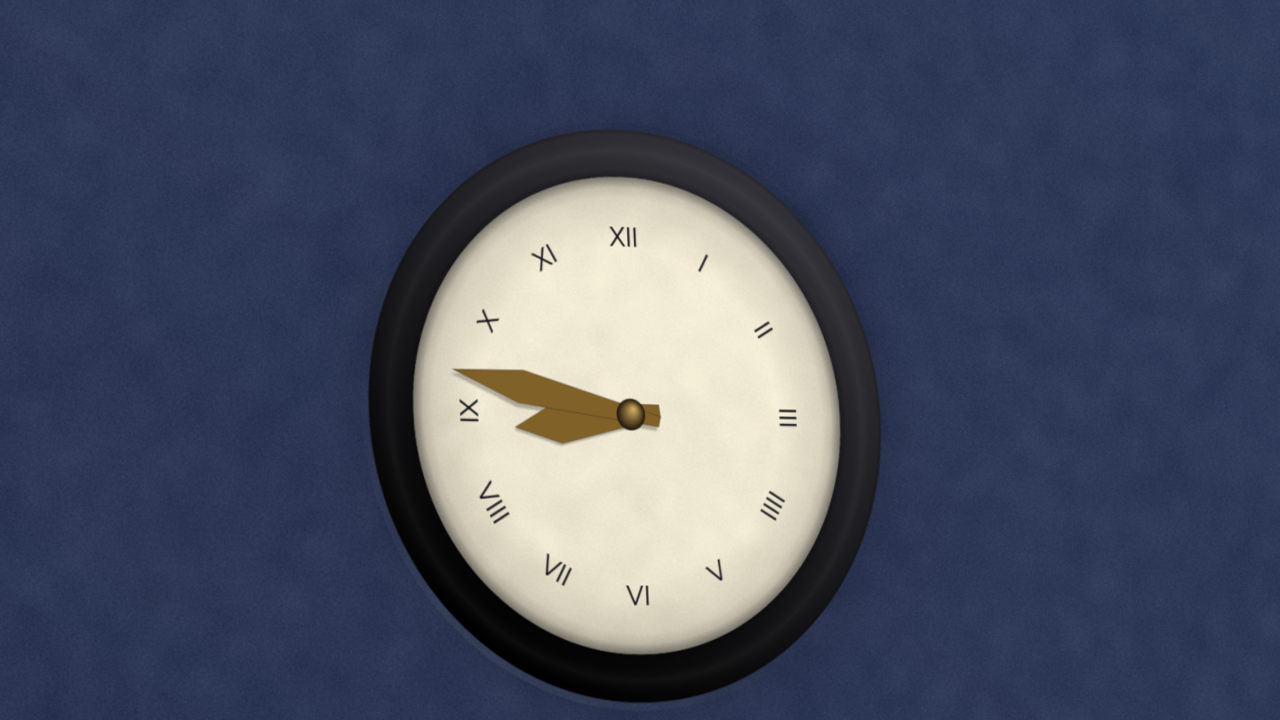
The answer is 8,47
